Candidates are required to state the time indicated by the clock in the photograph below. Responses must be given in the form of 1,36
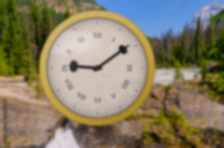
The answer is 9,09
